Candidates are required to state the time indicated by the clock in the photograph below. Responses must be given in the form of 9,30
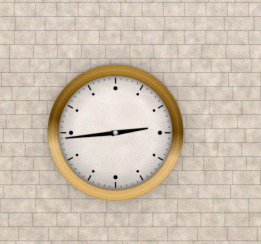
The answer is 2,44
